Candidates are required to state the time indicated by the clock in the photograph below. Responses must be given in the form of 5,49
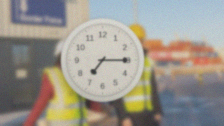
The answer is 7,15
